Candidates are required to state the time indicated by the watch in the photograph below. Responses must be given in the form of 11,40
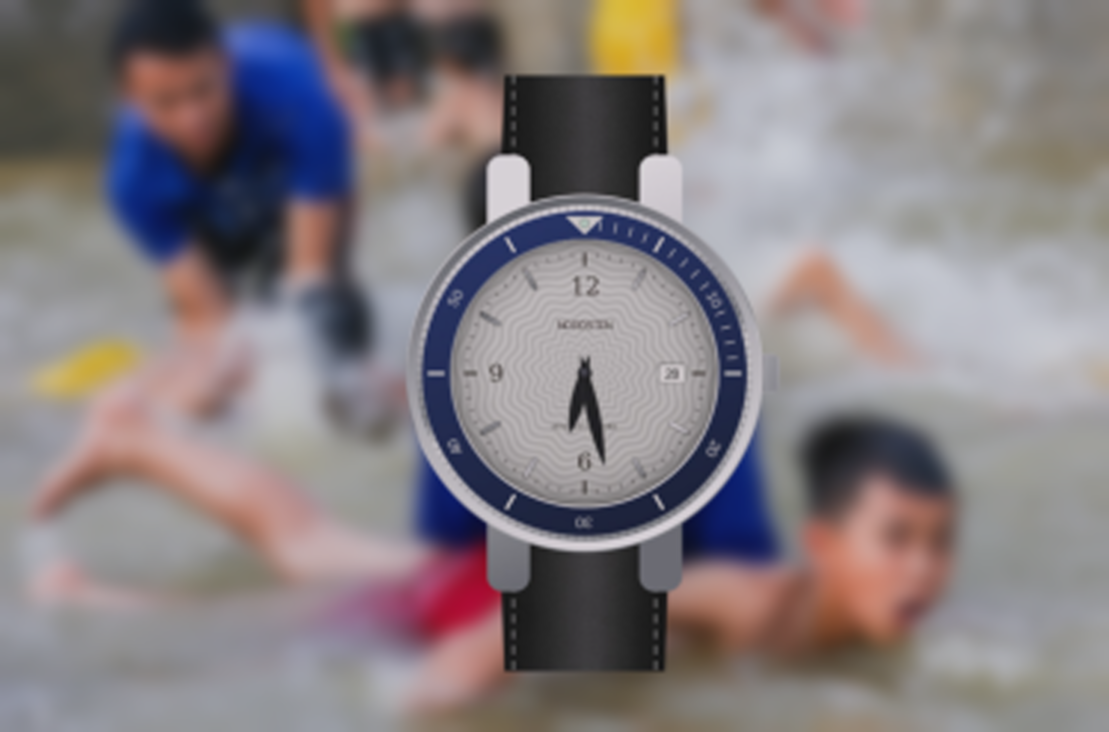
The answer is 6,28
